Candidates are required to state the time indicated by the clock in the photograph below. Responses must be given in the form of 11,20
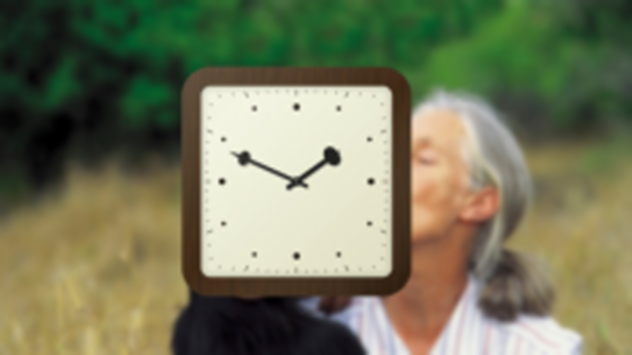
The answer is 1,49
